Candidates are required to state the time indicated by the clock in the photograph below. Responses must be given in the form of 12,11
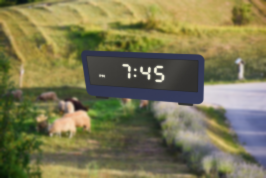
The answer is 7,45
